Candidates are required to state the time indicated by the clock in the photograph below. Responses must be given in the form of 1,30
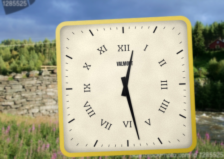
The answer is 12,28
